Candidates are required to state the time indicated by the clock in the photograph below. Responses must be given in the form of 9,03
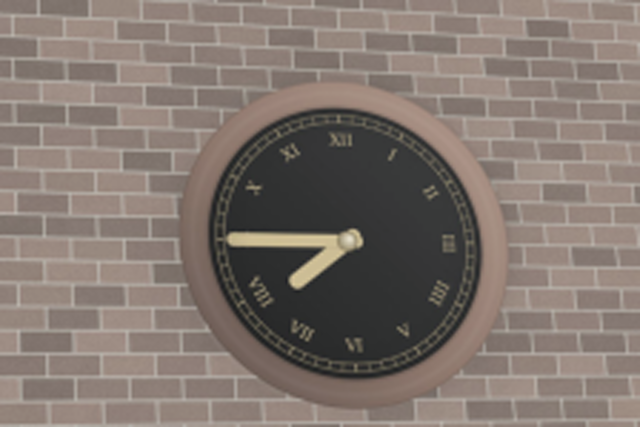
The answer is 7,45
